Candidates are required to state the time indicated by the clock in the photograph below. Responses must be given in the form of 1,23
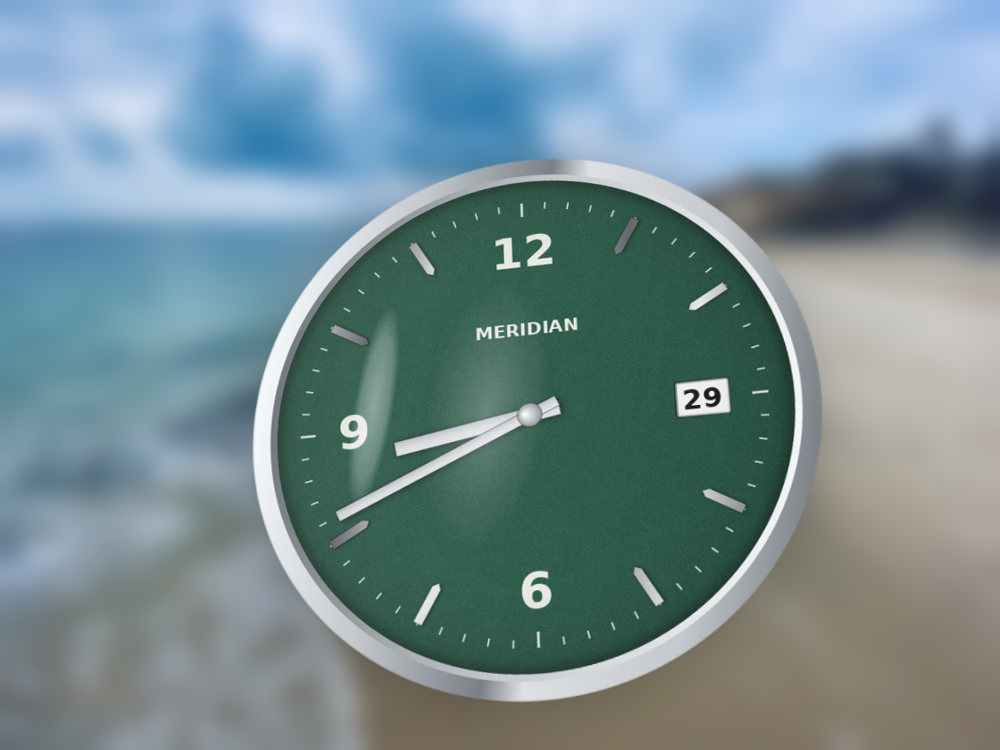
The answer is 8,41
